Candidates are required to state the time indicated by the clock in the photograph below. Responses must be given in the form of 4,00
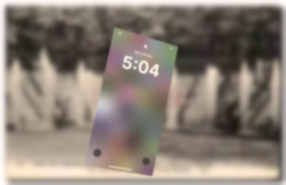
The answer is 5,04
